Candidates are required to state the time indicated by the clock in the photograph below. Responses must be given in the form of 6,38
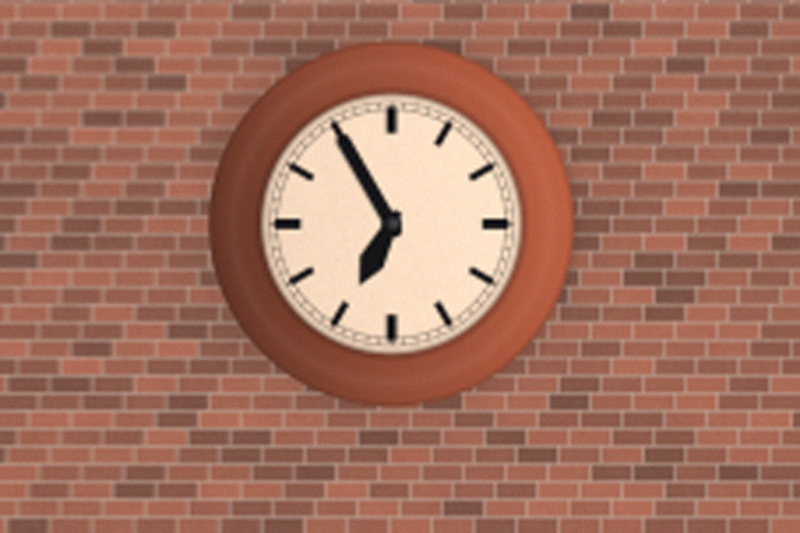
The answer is 6,55
